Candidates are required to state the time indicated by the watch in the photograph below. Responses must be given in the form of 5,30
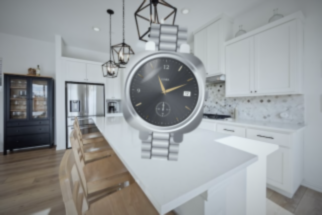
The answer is 11,11
